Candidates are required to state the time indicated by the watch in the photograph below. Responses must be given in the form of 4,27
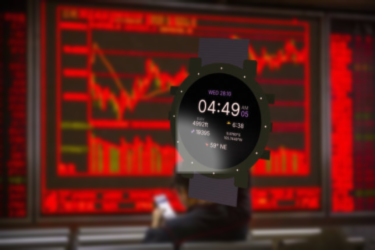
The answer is 4,49
